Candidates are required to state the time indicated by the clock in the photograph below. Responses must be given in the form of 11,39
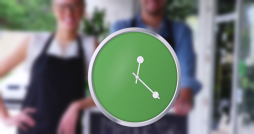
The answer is 12,22
